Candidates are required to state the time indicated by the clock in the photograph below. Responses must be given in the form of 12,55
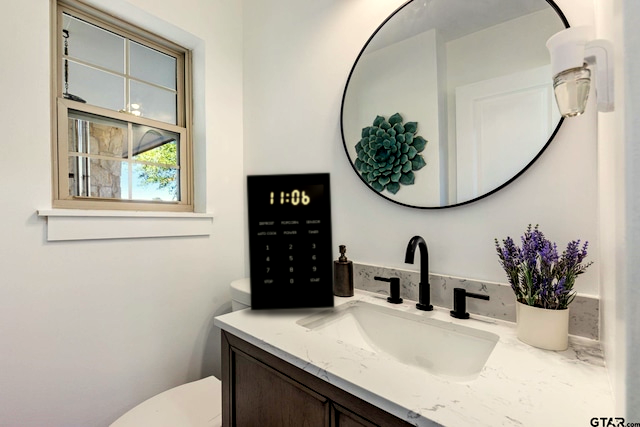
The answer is 11,06
